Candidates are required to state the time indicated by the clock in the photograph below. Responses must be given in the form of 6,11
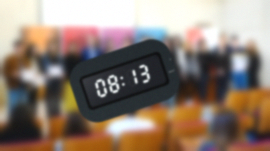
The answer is 8,13
